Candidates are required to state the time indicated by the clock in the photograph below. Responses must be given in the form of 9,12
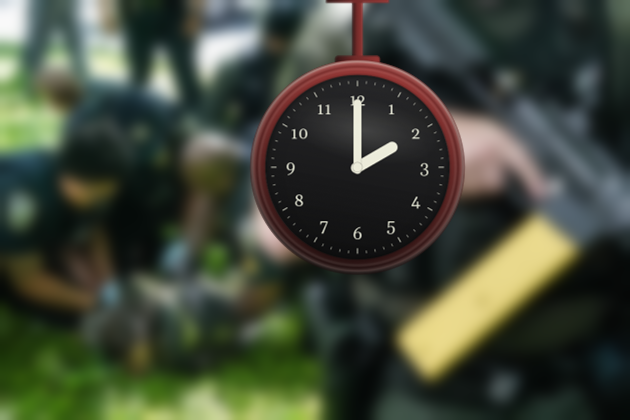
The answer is 2,00
